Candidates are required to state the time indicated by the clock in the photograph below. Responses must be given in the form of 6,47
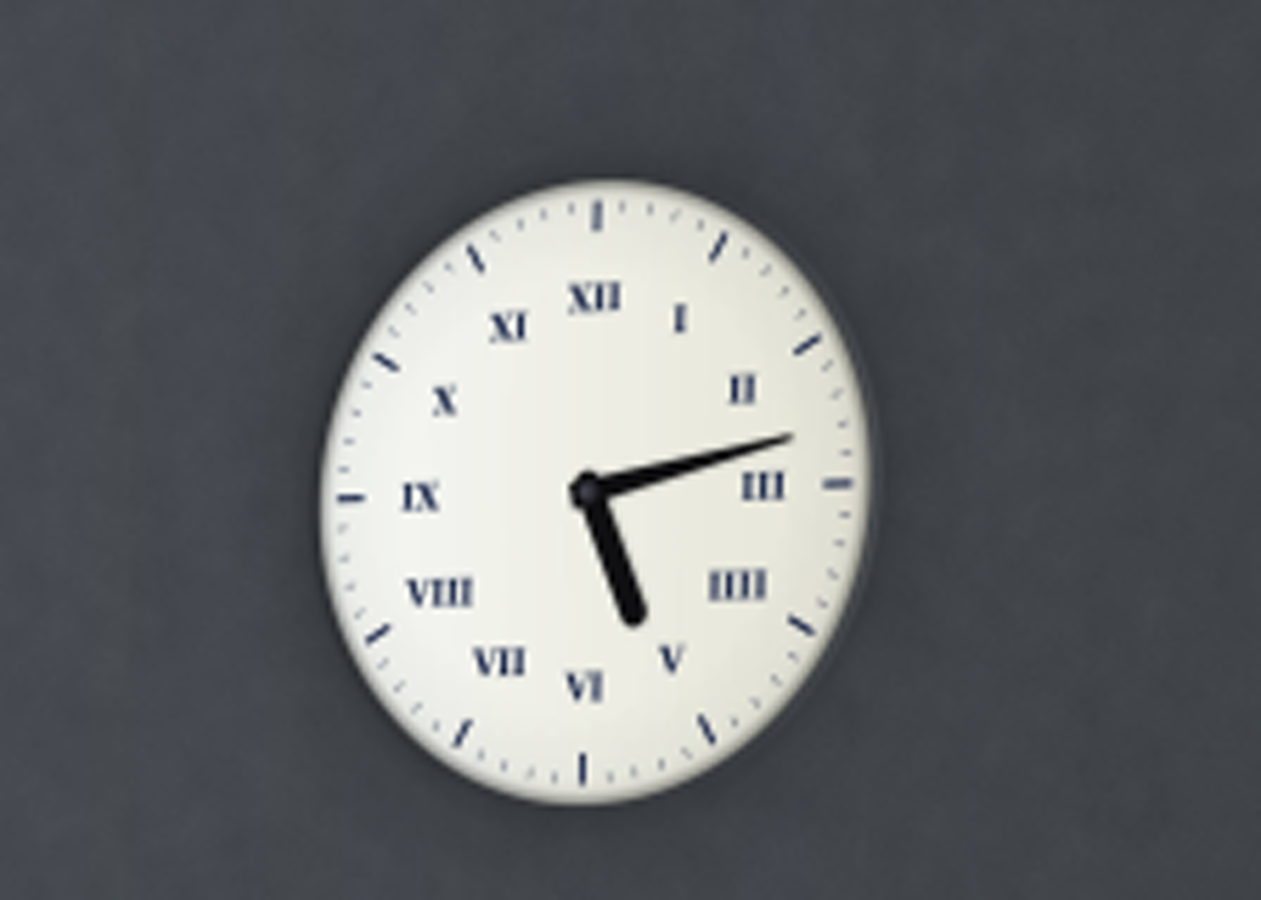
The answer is 5,13
